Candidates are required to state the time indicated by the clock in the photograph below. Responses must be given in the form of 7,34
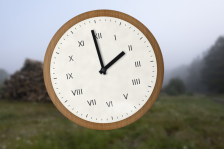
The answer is 1,59
